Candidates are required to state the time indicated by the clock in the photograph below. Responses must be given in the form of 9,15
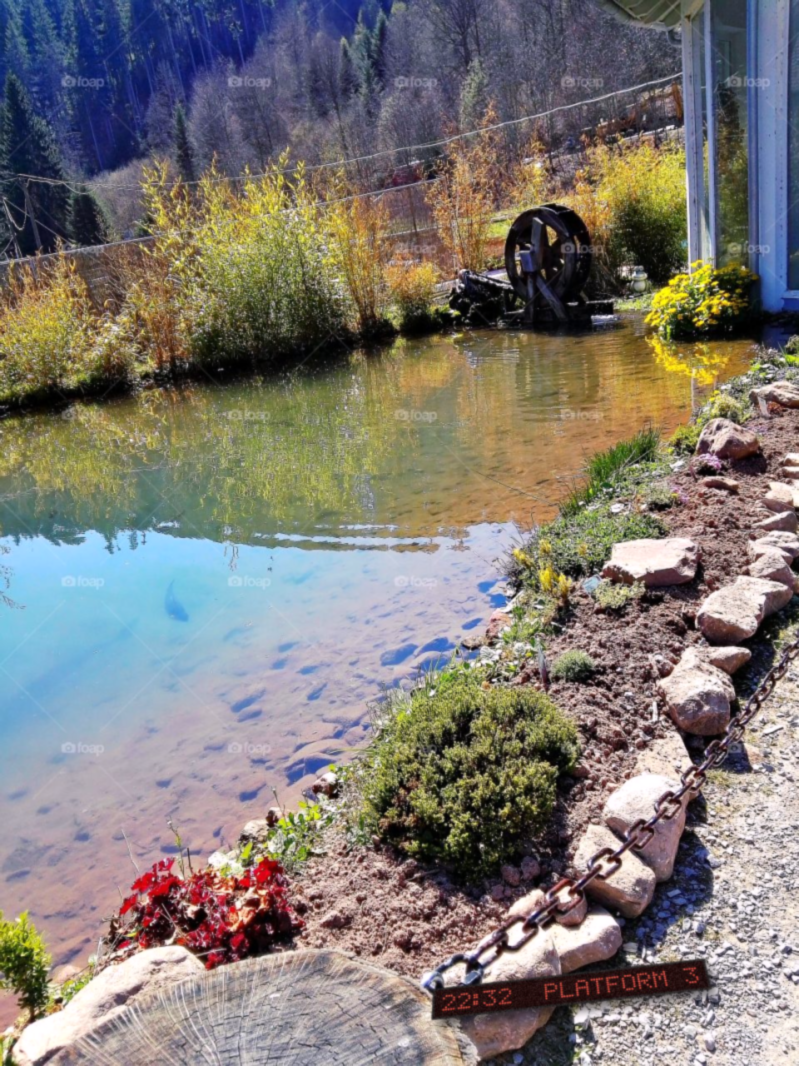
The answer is 22,32
